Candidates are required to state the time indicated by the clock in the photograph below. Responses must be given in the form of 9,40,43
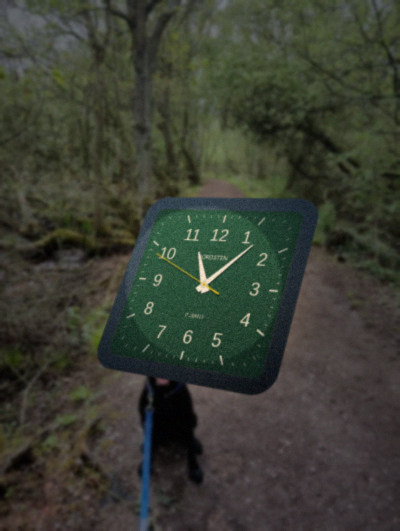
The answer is 11,06,49
